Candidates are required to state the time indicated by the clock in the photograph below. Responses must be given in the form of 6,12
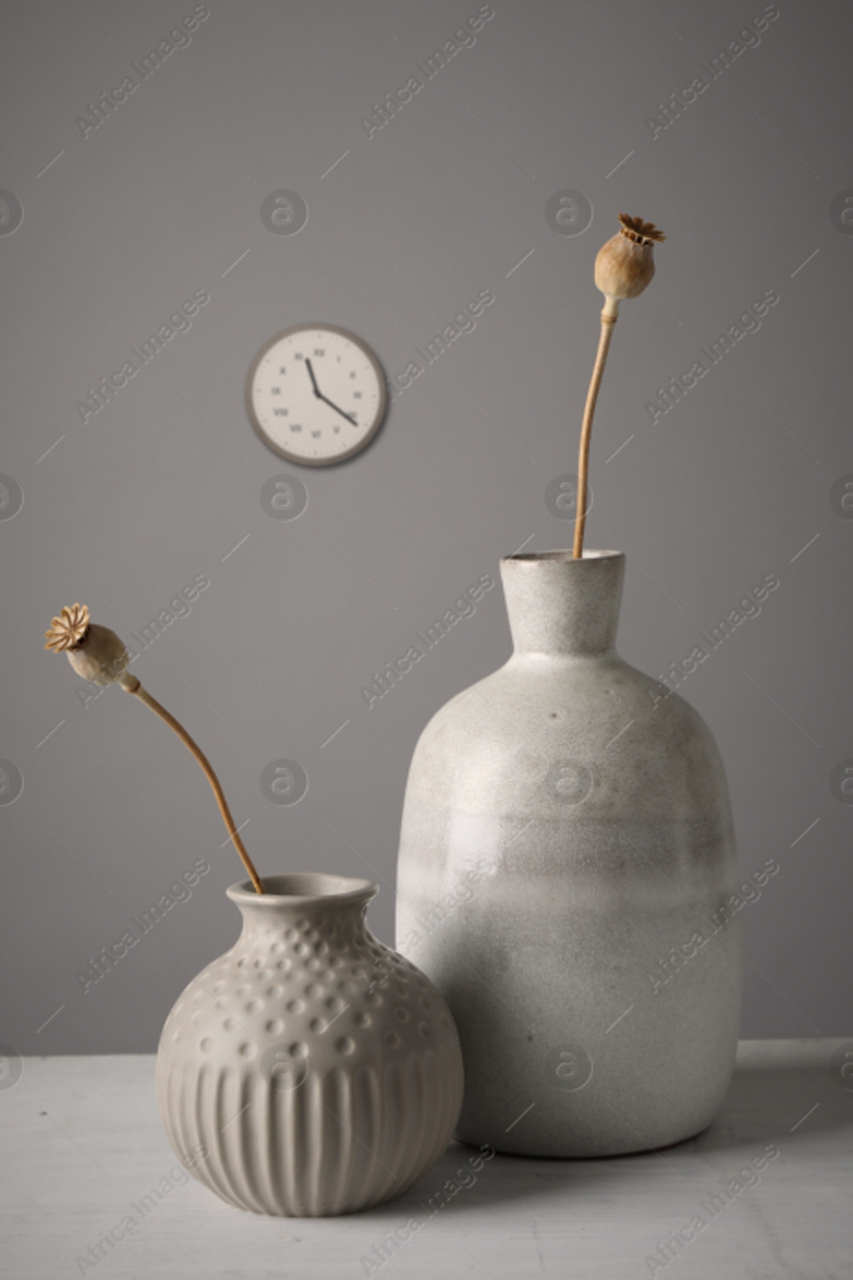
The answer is 11,21
